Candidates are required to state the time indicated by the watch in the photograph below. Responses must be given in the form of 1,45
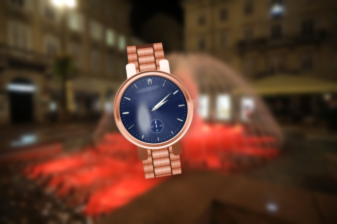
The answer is 2,09
